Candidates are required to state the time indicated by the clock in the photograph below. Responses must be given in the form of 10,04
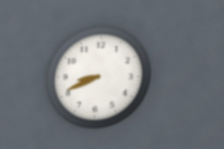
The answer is 8,41
